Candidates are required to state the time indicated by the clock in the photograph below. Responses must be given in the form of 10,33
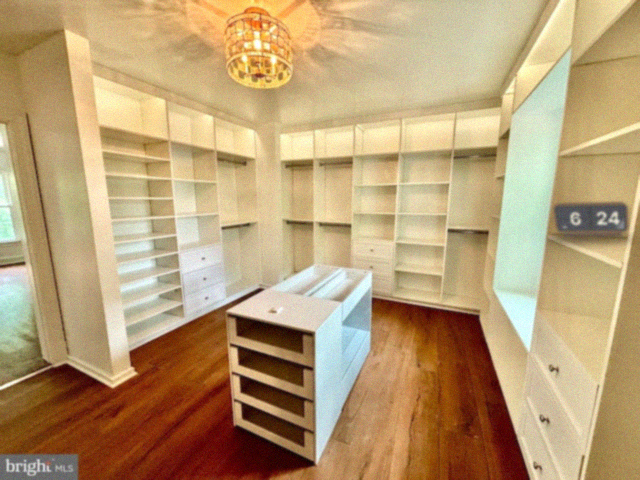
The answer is 6,24
